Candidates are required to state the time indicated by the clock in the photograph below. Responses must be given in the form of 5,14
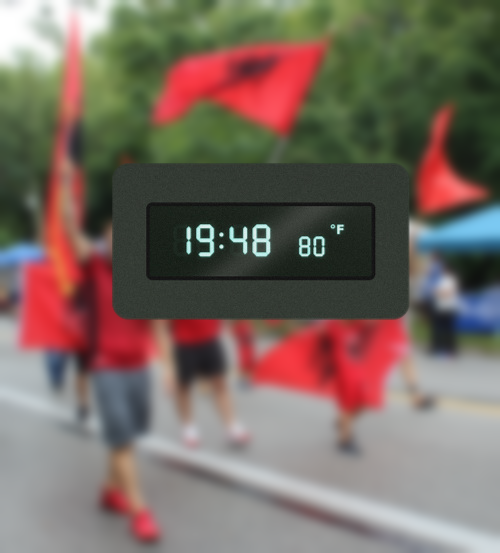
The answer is 19,48
